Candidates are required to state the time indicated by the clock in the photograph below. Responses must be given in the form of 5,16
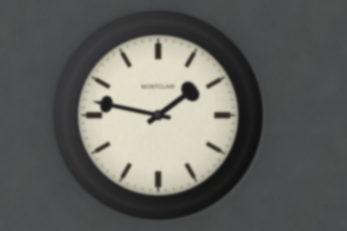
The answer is 1,47
